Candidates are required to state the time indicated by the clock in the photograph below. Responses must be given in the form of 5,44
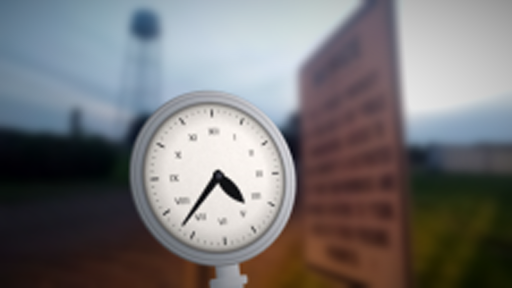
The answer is 4,37
